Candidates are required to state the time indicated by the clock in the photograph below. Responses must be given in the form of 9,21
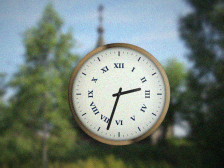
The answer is 2,33
